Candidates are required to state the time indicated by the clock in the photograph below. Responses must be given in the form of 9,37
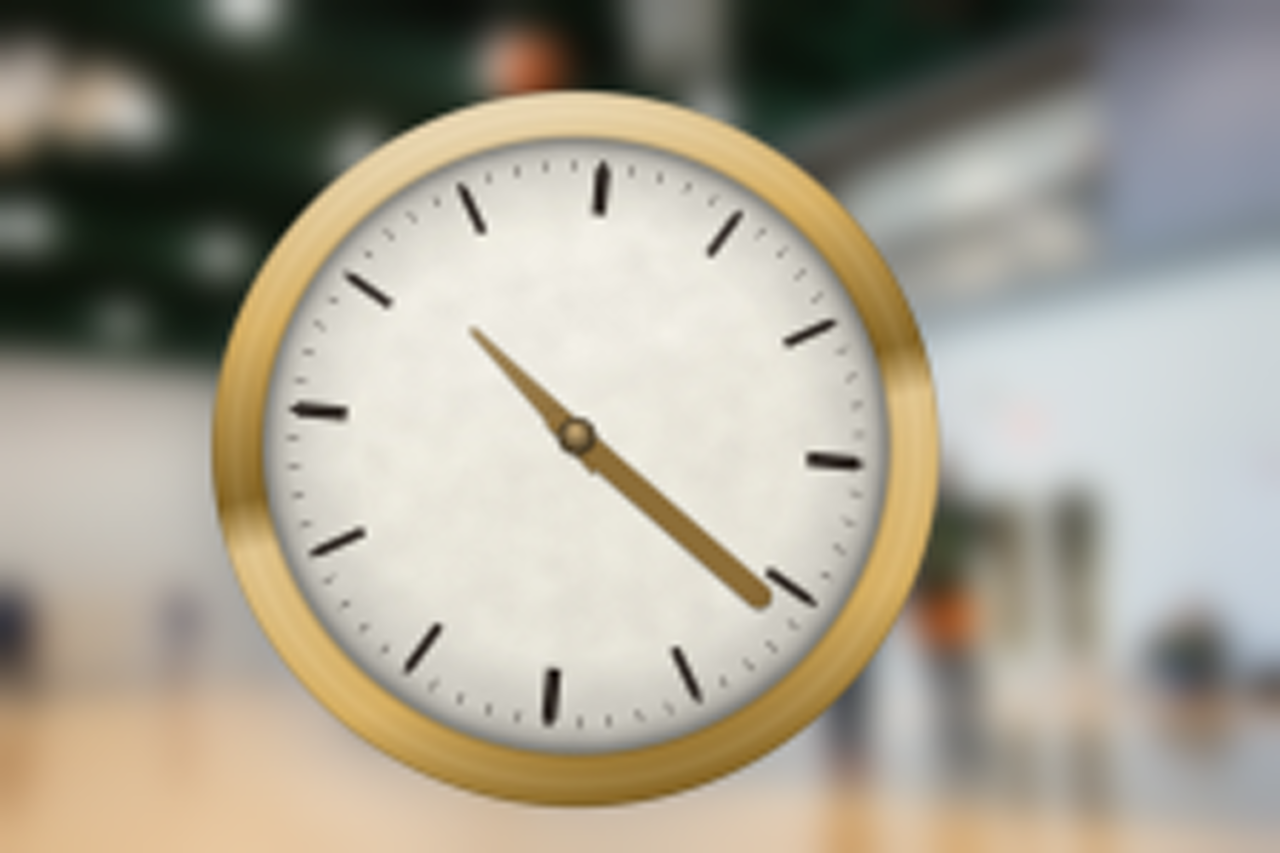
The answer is 10,21
